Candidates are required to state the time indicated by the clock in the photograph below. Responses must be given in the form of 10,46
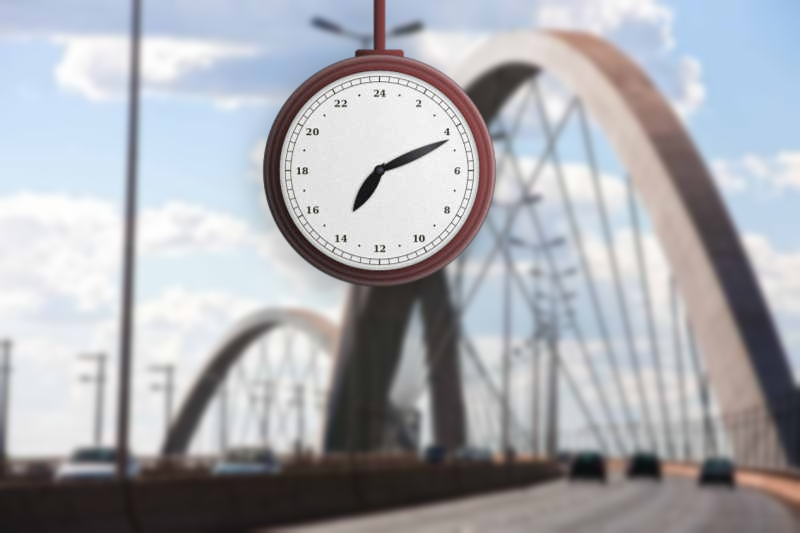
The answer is 14,11
